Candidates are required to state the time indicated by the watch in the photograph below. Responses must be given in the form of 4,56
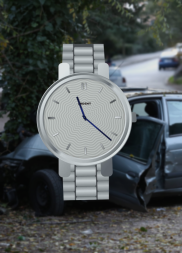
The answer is 11,22
